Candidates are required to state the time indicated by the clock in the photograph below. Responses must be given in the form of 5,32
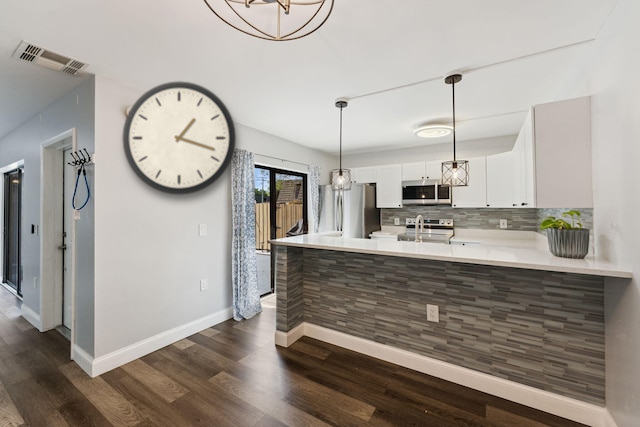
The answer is 1,18
